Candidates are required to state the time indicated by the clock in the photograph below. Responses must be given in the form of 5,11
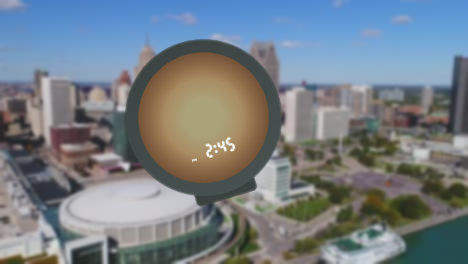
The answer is 2,45
